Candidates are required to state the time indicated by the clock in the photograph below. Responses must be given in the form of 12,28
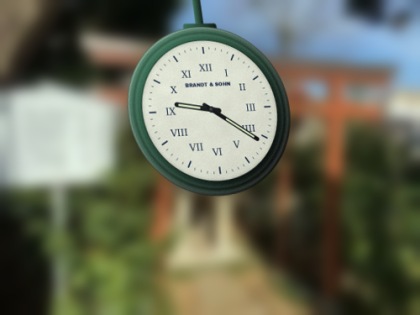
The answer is 9,21
